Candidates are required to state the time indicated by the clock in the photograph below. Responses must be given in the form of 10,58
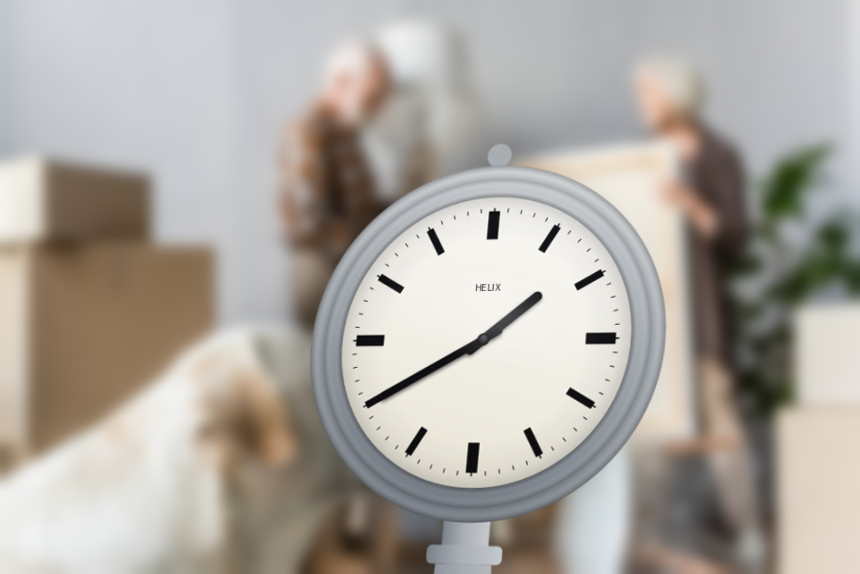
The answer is 1,40
